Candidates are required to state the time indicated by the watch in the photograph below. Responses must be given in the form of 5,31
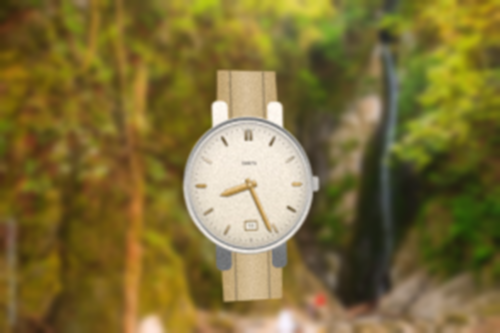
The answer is 8,26
